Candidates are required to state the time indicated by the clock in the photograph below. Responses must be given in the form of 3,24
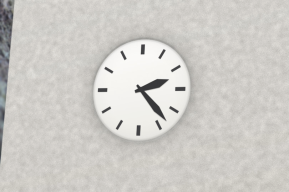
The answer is 2,23
